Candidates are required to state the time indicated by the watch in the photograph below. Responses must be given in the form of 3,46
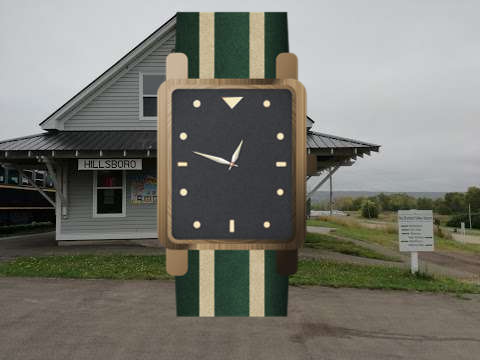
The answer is 12,48
